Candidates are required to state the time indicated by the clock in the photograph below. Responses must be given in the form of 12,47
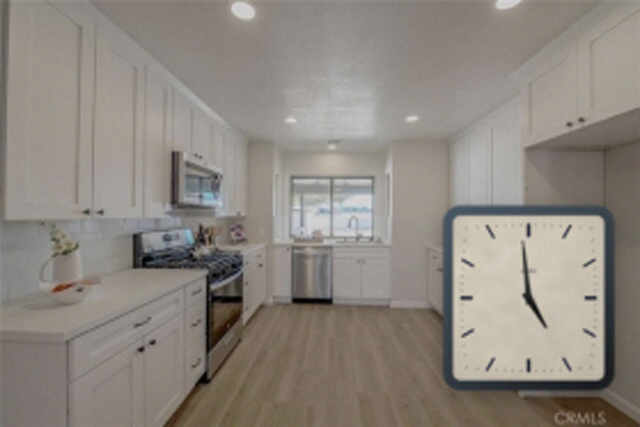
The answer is 4,59
